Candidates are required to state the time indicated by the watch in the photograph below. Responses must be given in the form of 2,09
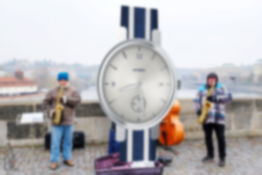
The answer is 8,28
